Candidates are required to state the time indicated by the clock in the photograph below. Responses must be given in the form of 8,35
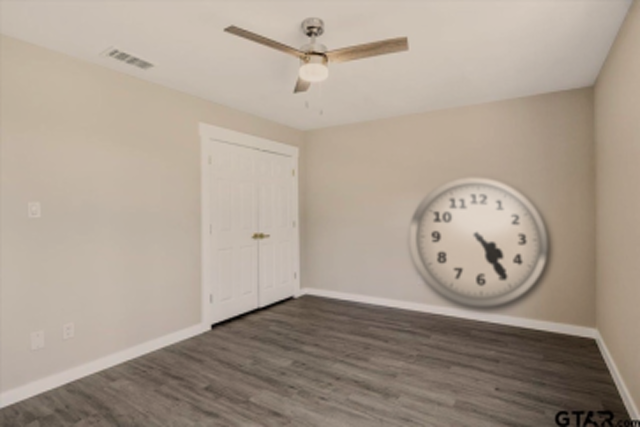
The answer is 4,25
